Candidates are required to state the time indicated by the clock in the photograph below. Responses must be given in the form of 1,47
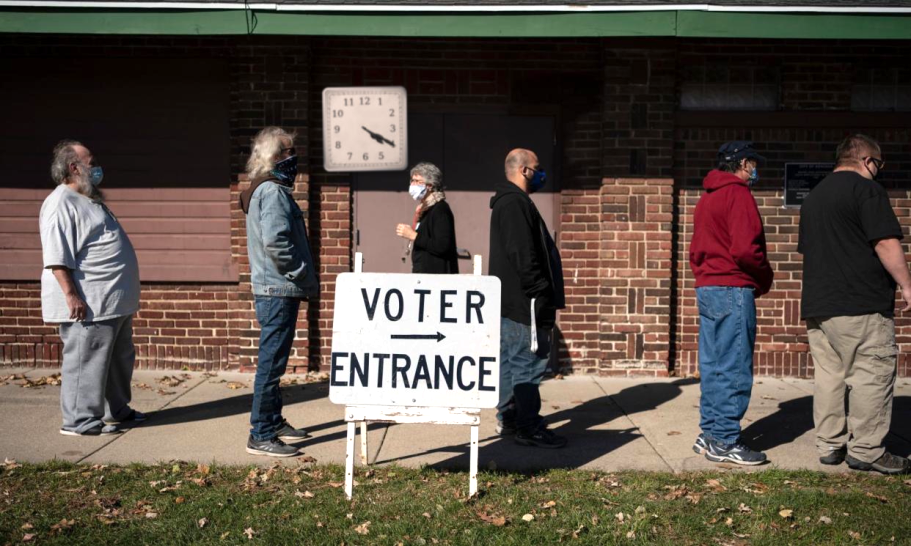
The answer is 4,20
